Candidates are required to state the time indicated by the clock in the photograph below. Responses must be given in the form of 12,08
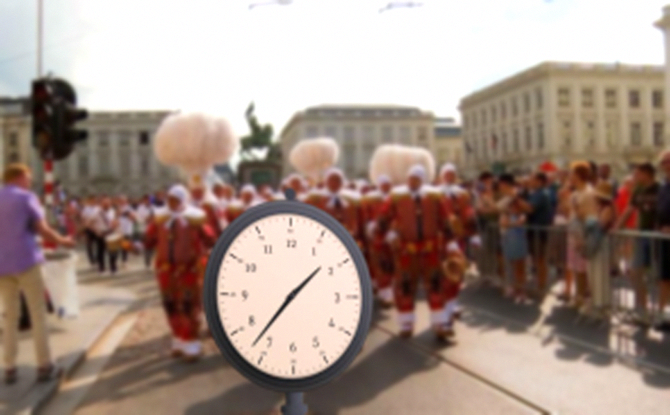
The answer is 1,37
